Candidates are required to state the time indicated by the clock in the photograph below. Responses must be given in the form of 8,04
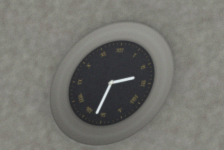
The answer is 2,32
